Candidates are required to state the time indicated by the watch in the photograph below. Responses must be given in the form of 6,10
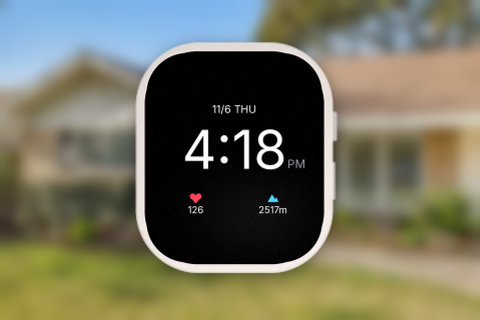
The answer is 4,18
